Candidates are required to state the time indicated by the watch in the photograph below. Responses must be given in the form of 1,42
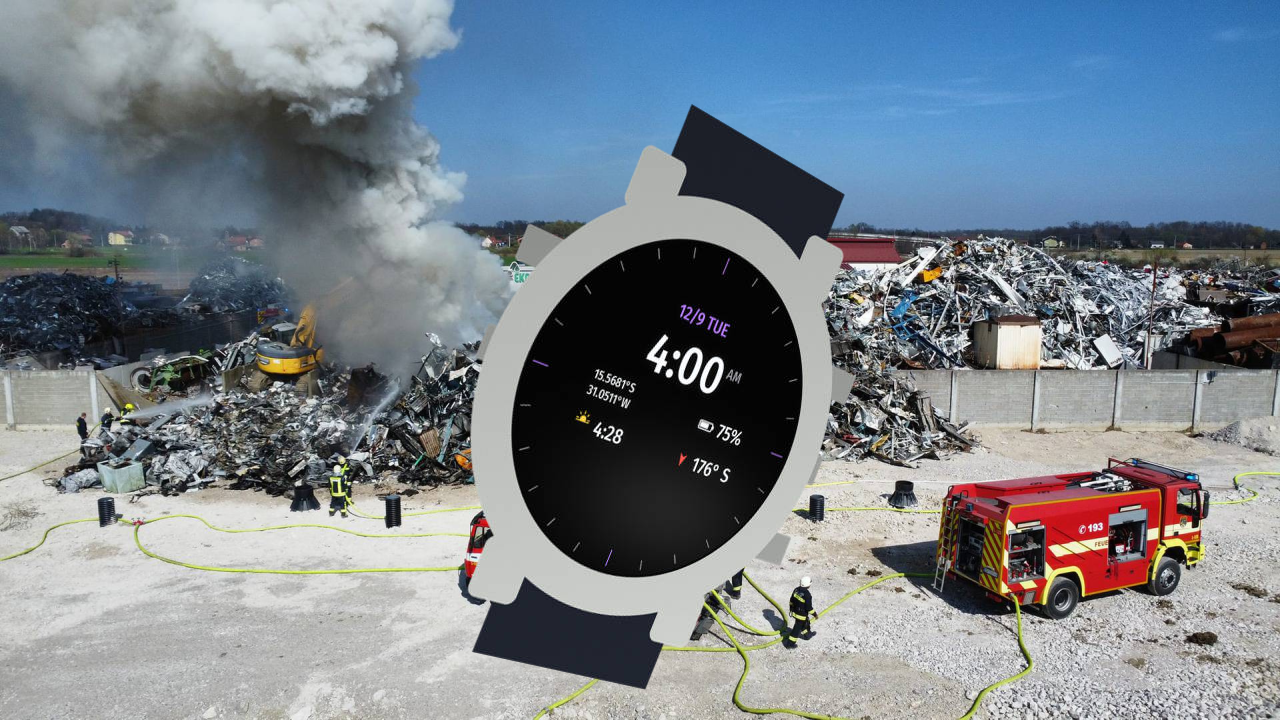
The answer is 4,00
